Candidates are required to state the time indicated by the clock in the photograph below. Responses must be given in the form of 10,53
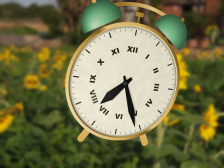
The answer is 7,26
